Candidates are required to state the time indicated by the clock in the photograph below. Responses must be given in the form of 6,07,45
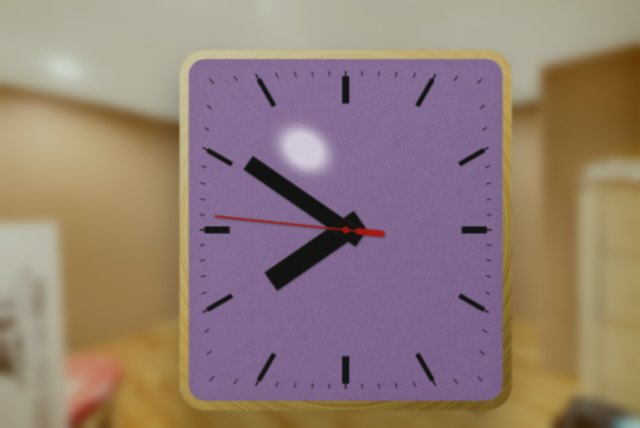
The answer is 7,50,46
